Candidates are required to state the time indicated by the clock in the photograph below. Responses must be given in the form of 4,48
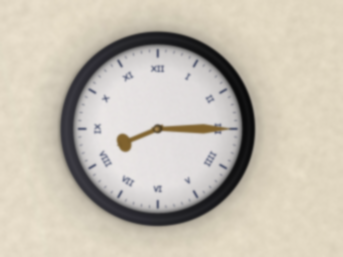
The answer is 8,15
